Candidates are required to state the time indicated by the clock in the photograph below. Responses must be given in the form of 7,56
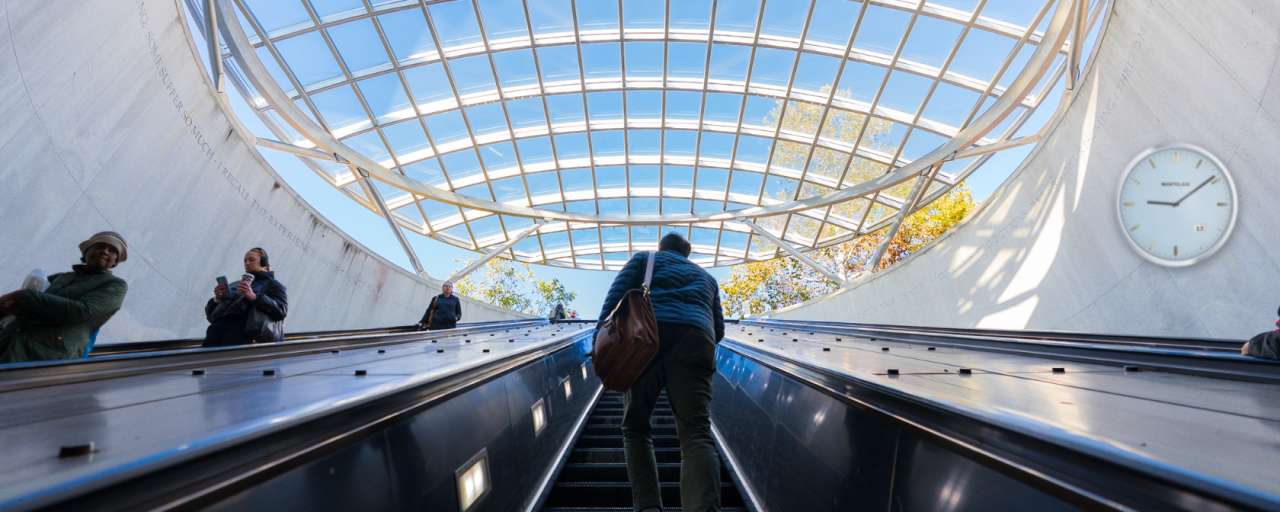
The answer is 9,09
